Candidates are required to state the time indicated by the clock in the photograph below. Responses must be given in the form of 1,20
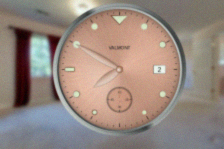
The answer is 7,50
